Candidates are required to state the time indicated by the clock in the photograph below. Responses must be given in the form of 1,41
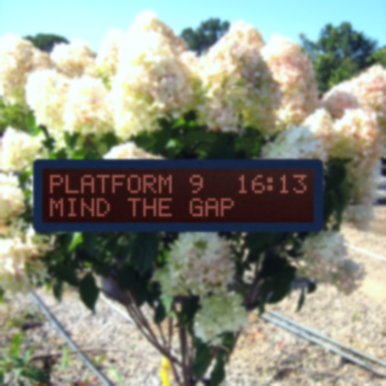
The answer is 16,13
